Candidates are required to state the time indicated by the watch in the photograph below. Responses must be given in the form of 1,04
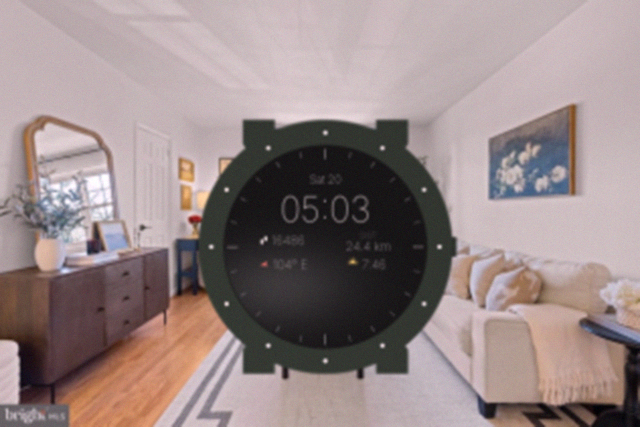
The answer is 5,03
